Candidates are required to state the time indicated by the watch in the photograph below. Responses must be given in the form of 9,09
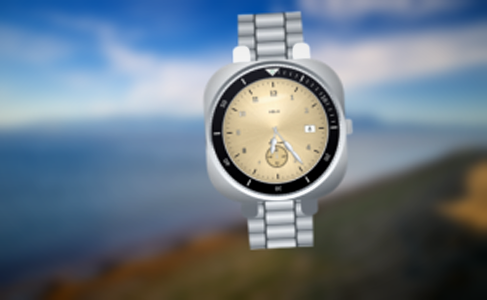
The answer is 6,24
